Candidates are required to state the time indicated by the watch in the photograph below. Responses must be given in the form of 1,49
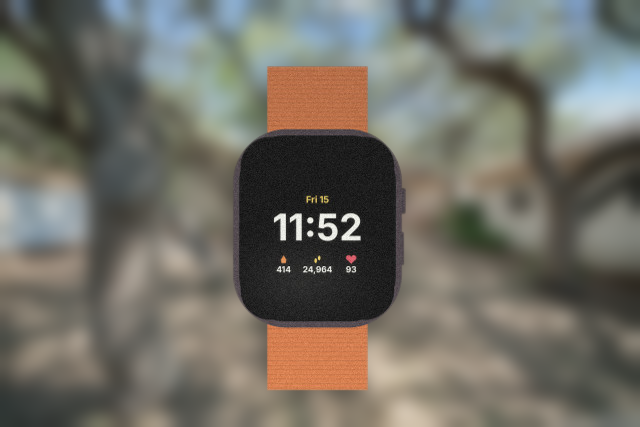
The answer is 11,52
